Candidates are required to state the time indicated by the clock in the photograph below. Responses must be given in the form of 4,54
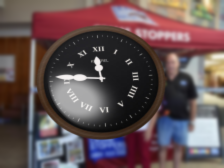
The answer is 11,46
